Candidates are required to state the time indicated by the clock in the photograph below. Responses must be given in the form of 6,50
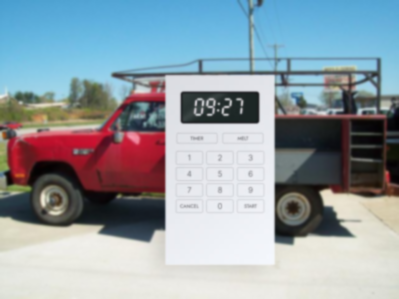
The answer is 9,27
